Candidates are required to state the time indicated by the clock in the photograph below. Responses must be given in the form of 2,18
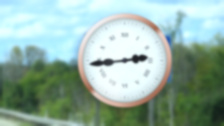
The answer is 2,44
